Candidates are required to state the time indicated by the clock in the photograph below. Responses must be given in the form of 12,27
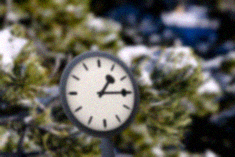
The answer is 1,15
